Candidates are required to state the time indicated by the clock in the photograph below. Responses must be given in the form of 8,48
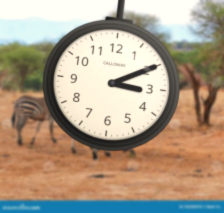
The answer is 3,10
